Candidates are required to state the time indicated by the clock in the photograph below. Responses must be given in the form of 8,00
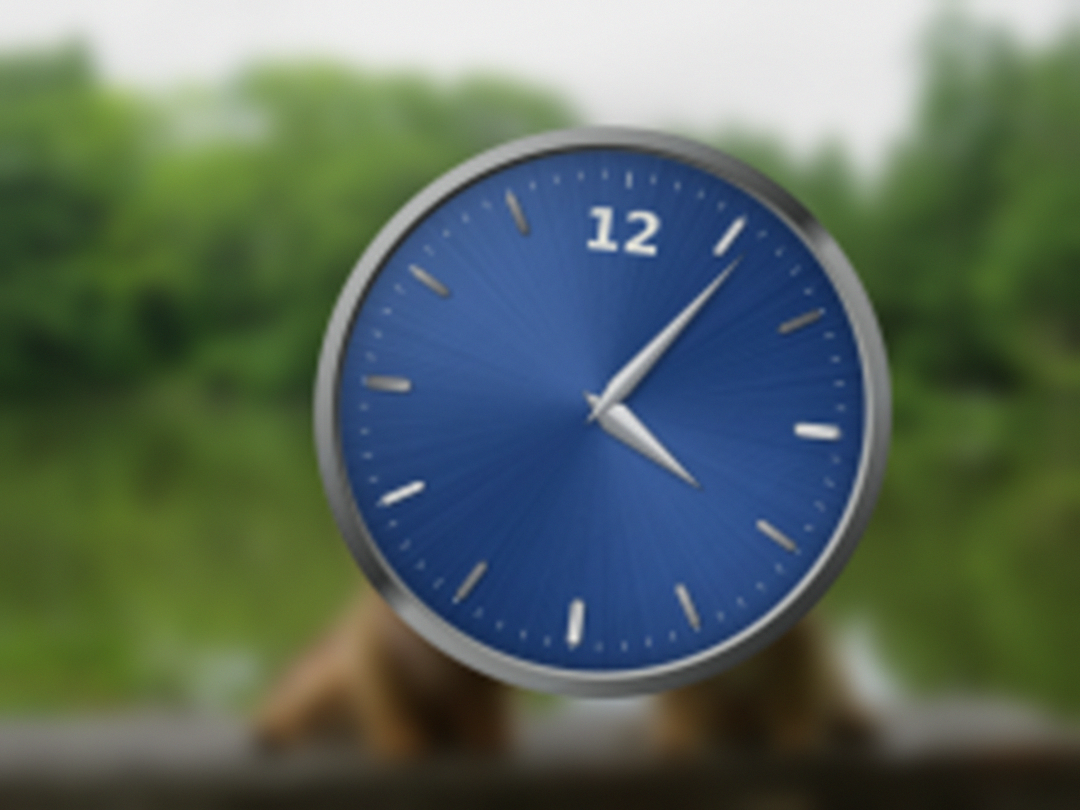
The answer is 4,06
